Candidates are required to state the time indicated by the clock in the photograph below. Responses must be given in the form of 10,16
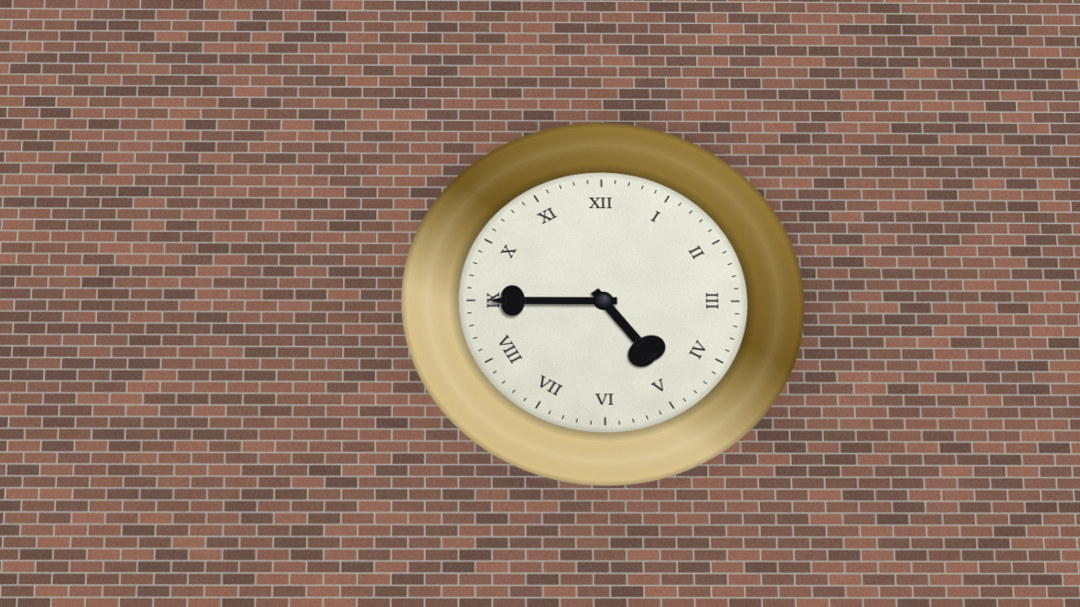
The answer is 4,45
